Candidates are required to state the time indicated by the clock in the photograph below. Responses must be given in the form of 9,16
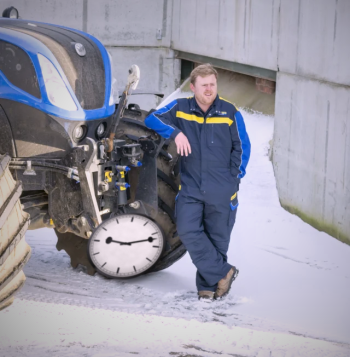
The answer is 9,12
